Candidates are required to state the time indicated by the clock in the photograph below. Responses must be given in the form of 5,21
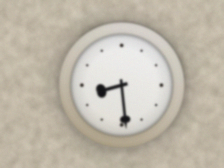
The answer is 8,29
